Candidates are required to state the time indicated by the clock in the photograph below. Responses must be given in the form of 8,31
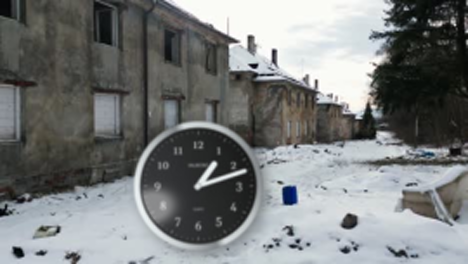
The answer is 1,12
